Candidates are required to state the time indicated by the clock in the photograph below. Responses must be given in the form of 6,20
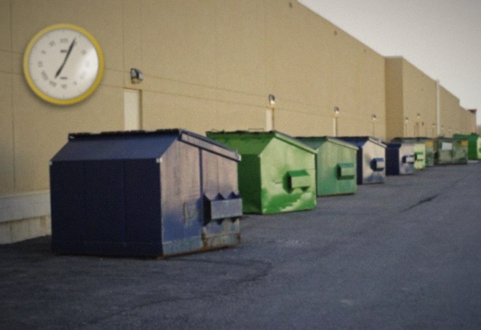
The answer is 7,04
